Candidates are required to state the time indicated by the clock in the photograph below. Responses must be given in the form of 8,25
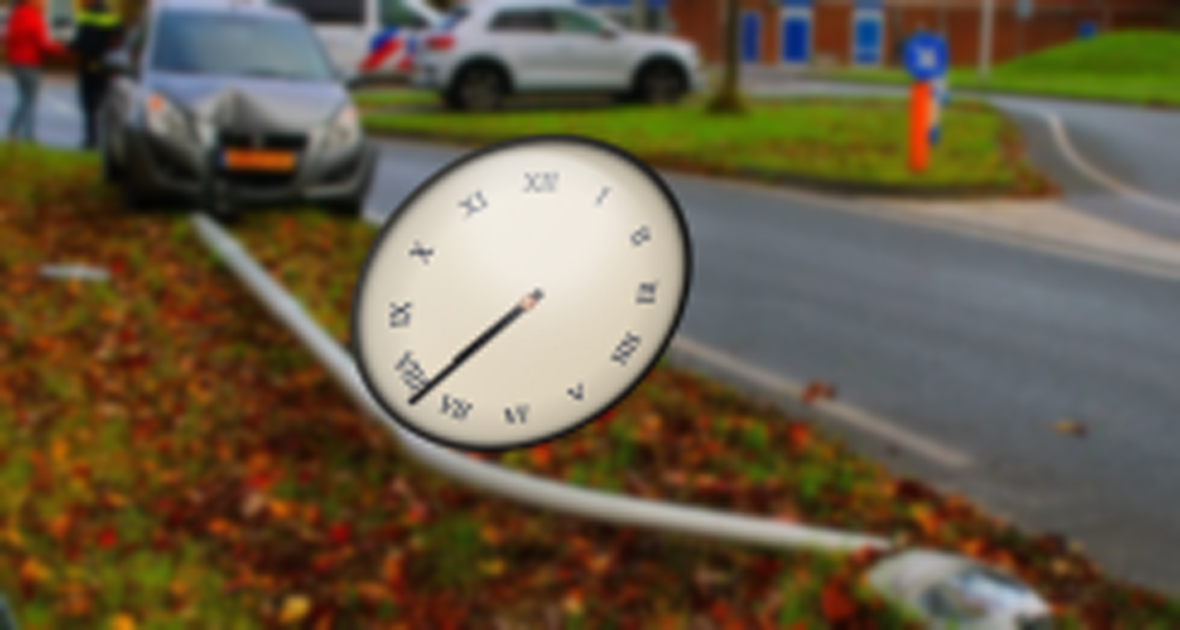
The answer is 7,38
